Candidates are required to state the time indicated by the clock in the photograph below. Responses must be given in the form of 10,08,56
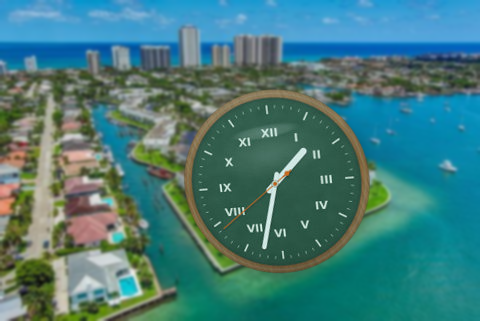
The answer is 1,32,39
